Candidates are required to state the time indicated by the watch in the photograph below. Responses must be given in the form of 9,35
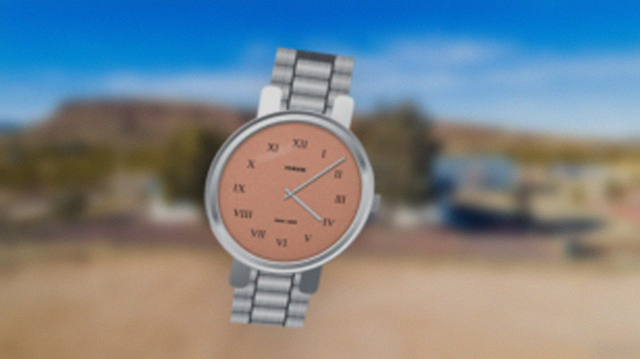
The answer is 4,08
